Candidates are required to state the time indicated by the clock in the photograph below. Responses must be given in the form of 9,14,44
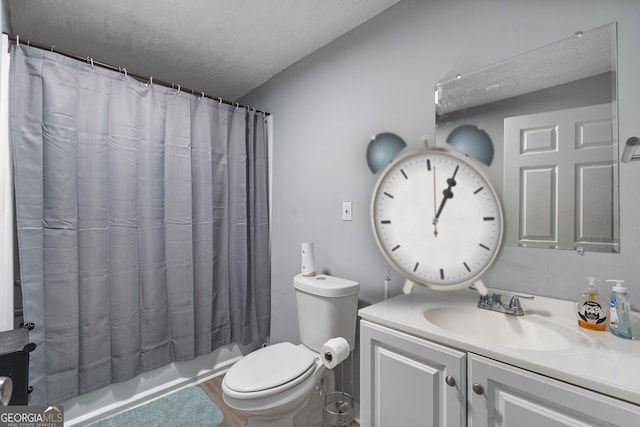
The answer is 1,05,01
